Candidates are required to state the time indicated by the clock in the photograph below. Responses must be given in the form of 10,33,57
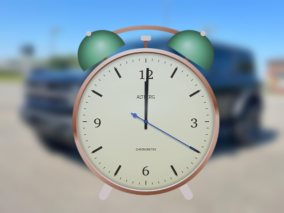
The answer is 12,00,20
